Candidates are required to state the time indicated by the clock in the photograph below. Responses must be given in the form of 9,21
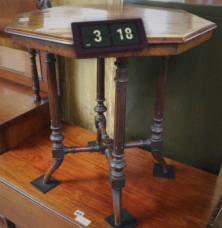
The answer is 3,18
